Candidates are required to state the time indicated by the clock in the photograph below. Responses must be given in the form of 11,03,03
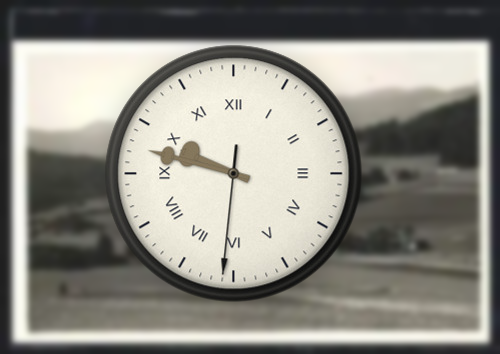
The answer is 9,47,31
